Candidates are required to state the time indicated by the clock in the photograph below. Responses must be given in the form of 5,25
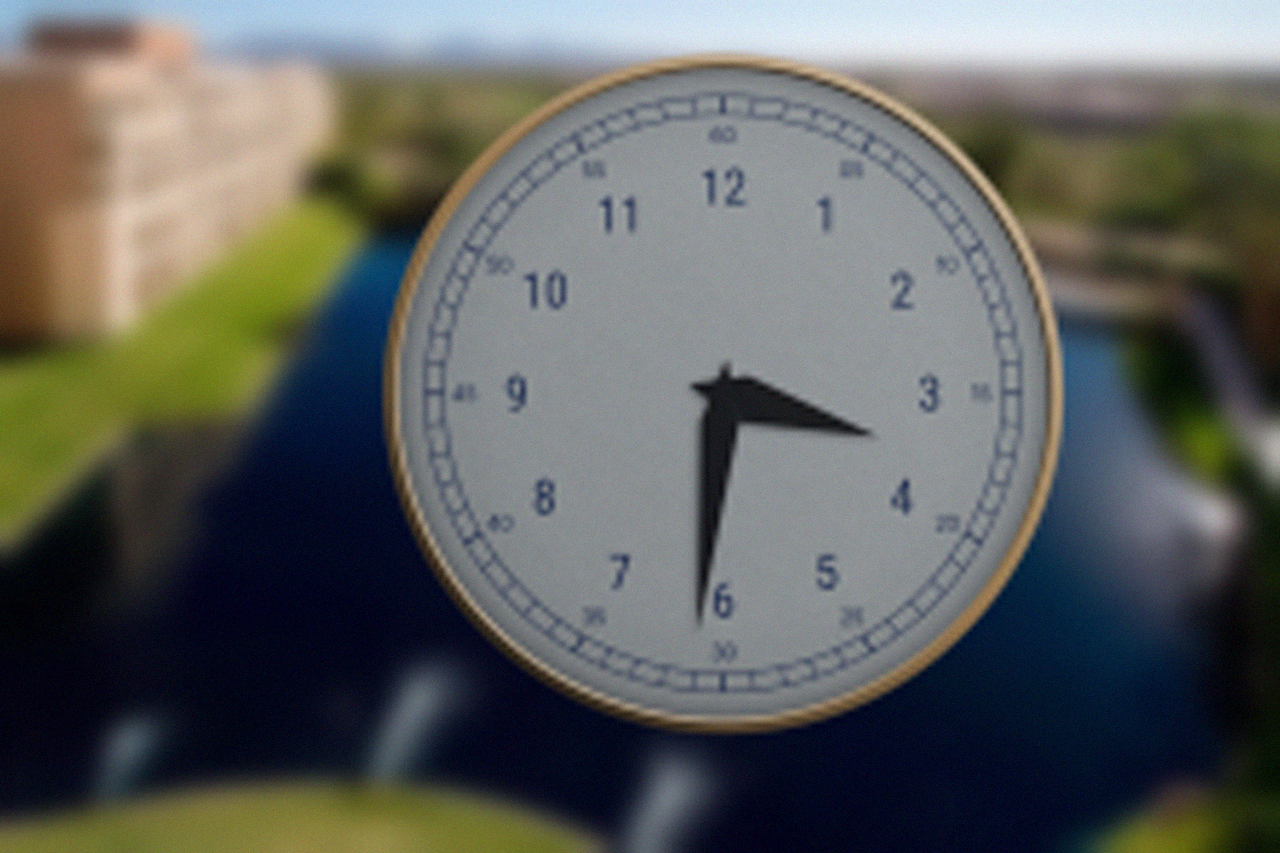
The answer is 3,31
